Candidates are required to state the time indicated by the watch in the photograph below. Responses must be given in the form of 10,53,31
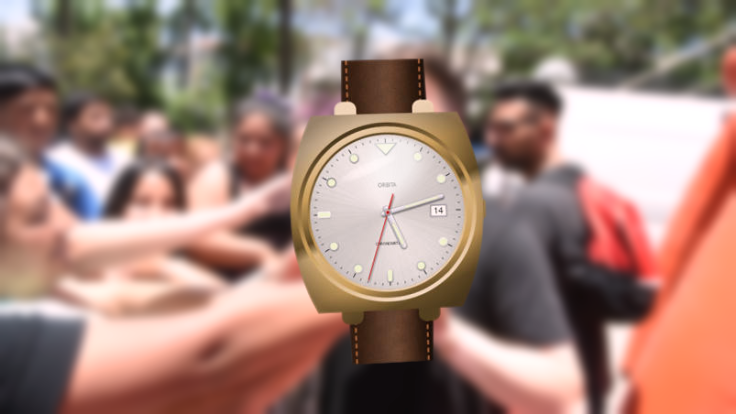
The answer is 5,12,33
